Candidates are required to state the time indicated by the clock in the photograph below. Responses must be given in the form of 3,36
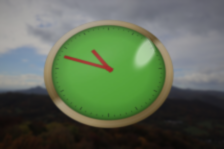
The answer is 10,48
